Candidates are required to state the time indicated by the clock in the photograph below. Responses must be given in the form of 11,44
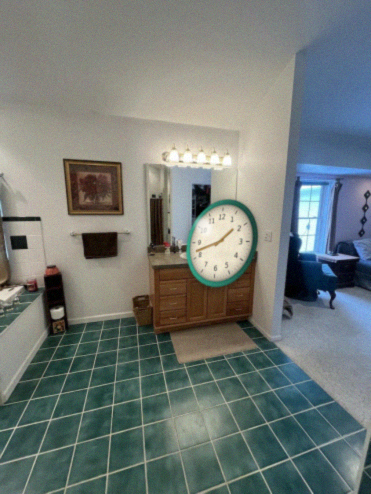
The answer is 1,42
